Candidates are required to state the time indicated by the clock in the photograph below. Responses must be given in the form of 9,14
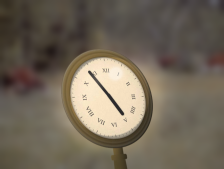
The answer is 4,54
